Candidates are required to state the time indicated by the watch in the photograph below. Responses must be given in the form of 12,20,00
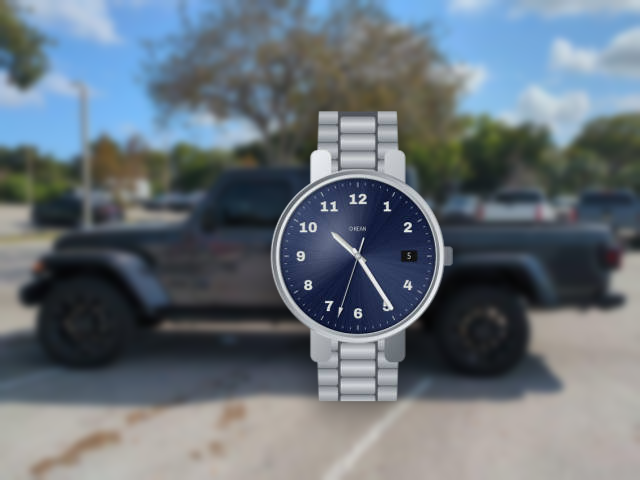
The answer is 10,24,33
